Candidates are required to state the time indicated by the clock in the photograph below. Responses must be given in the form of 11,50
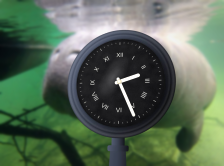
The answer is 2,26
